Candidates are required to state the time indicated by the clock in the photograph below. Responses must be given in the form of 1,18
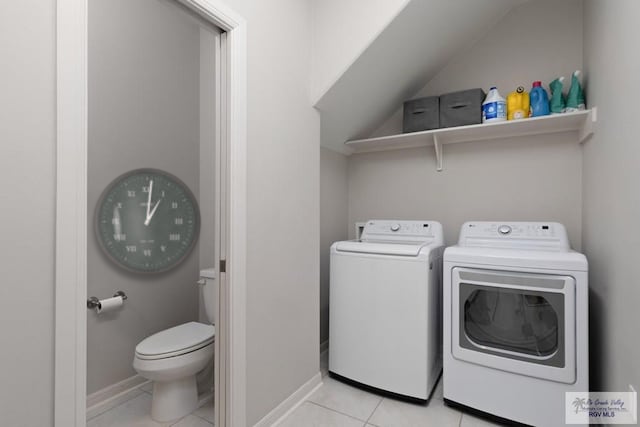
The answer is 1,01
